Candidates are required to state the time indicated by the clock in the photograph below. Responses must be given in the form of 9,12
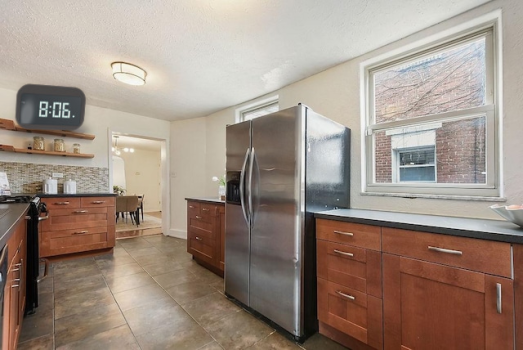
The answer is 8,06
